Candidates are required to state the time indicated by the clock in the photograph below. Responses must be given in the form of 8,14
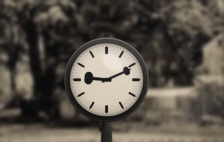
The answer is 9,11
